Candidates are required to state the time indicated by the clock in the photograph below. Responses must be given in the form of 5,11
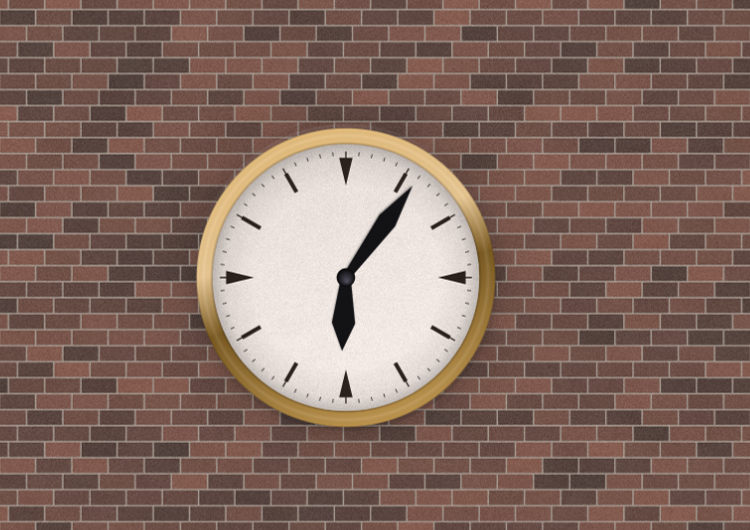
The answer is 6,06
